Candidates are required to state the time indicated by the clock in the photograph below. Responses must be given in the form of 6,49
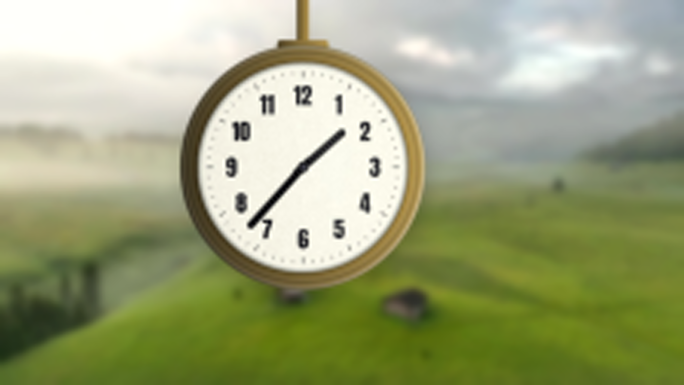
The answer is 1,37
